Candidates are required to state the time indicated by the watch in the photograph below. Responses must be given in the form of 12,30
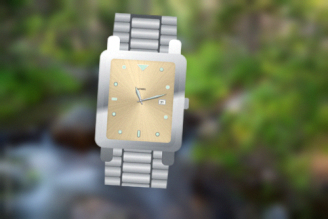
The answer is 11,12
